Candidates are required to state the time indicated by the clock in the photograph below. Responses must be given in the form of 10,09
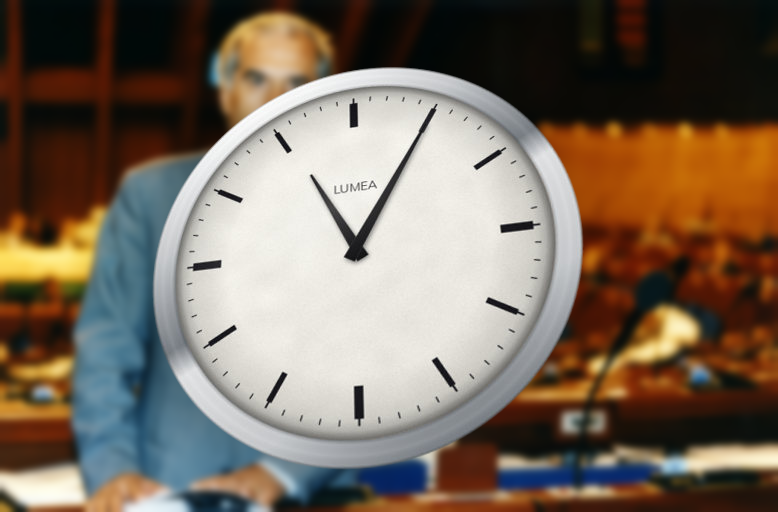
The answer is 11,05
